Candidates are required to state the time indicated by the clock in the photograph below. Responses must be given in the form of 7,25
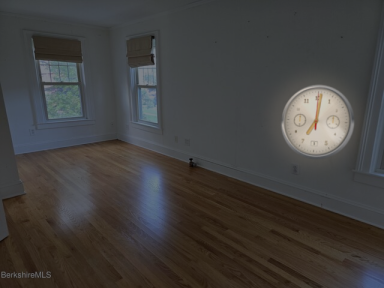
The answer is 7,01
